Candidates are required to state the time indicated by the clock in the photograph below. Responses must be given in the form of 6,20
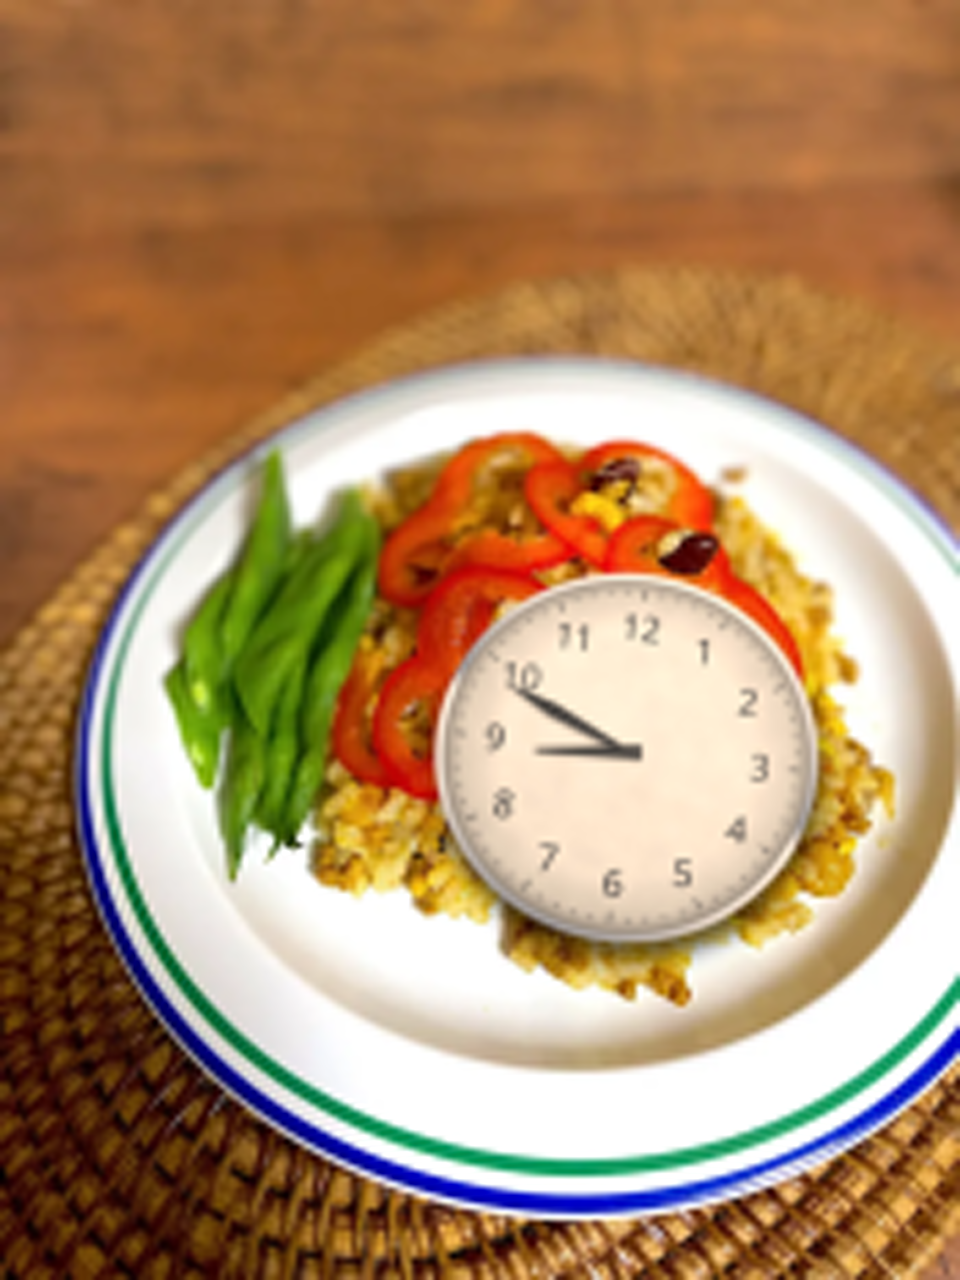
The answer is 8,49
